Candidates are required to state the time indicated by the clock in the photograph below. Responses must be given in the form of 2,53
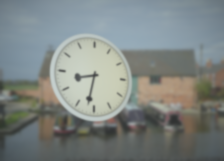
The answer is 8,32
